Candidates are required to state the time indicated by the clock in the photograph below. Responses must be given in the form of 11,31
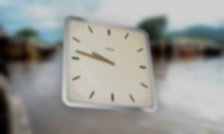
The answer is 9,47
